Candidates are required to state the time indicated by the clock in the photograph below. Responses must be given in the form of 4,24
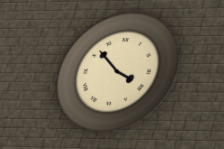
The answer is 3,52
